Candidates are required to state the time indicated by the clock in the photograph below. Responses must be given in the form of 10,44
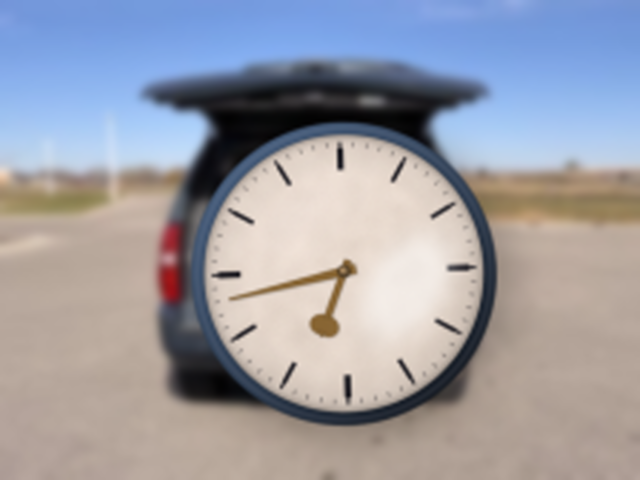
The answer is 6,43
